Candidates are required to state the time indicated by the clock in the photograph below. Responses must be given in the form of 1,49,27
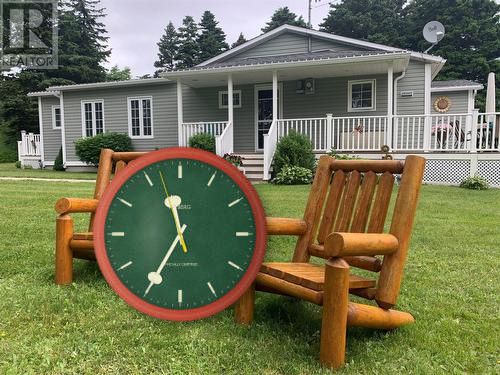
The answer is 11,34,57
